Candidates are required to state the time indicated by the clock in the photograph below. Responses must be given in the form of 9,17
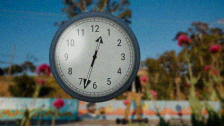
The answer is 12,33
